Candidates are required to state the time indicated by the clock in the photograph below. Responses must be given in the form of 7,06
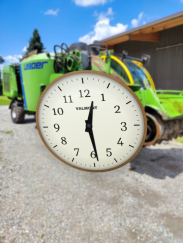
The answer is 12,29
